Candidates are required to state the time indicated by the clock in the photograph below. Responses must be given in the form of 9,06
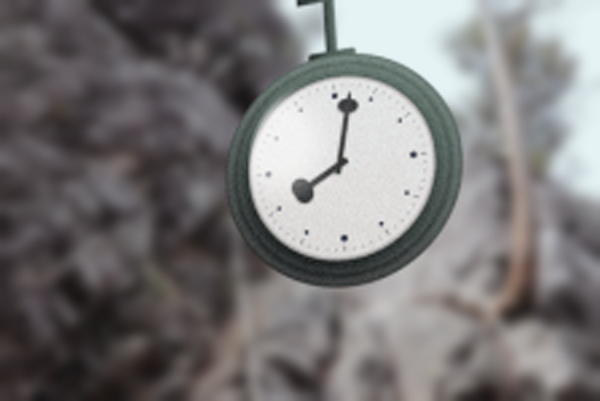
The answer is 8,02
